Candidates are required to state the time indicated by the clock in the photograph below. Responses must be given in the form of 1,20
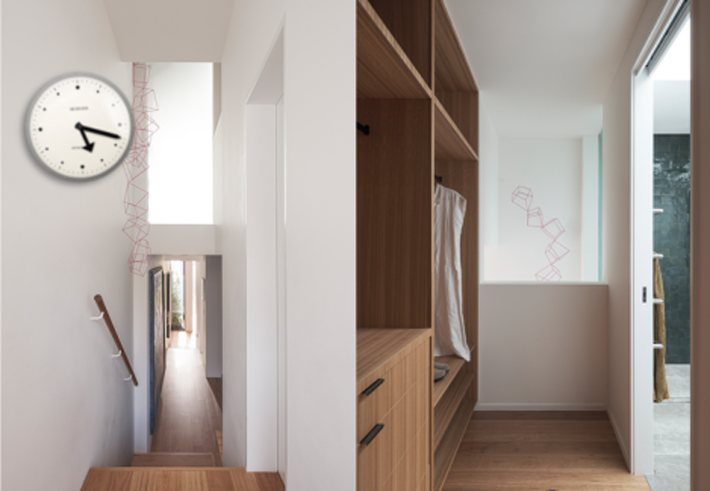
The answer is 5,18
